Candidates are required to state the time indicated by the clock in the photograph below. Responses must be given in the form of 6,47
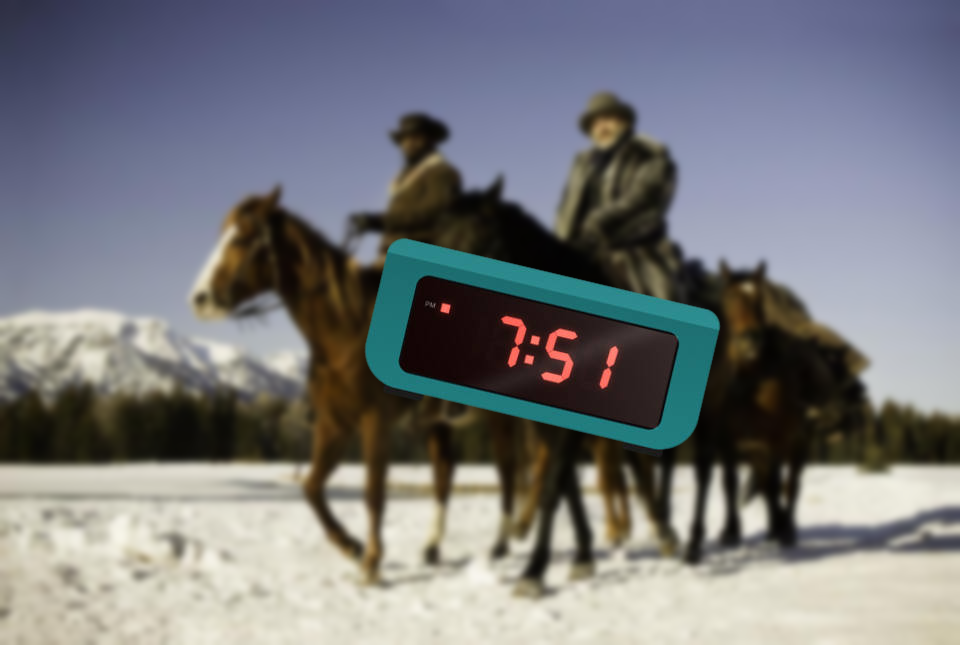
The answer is 7,51
